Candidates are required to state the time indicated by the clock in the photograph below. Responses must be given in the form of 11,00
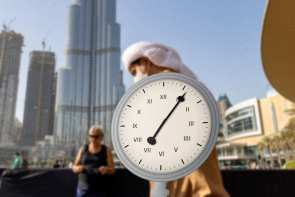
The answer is 7,06
